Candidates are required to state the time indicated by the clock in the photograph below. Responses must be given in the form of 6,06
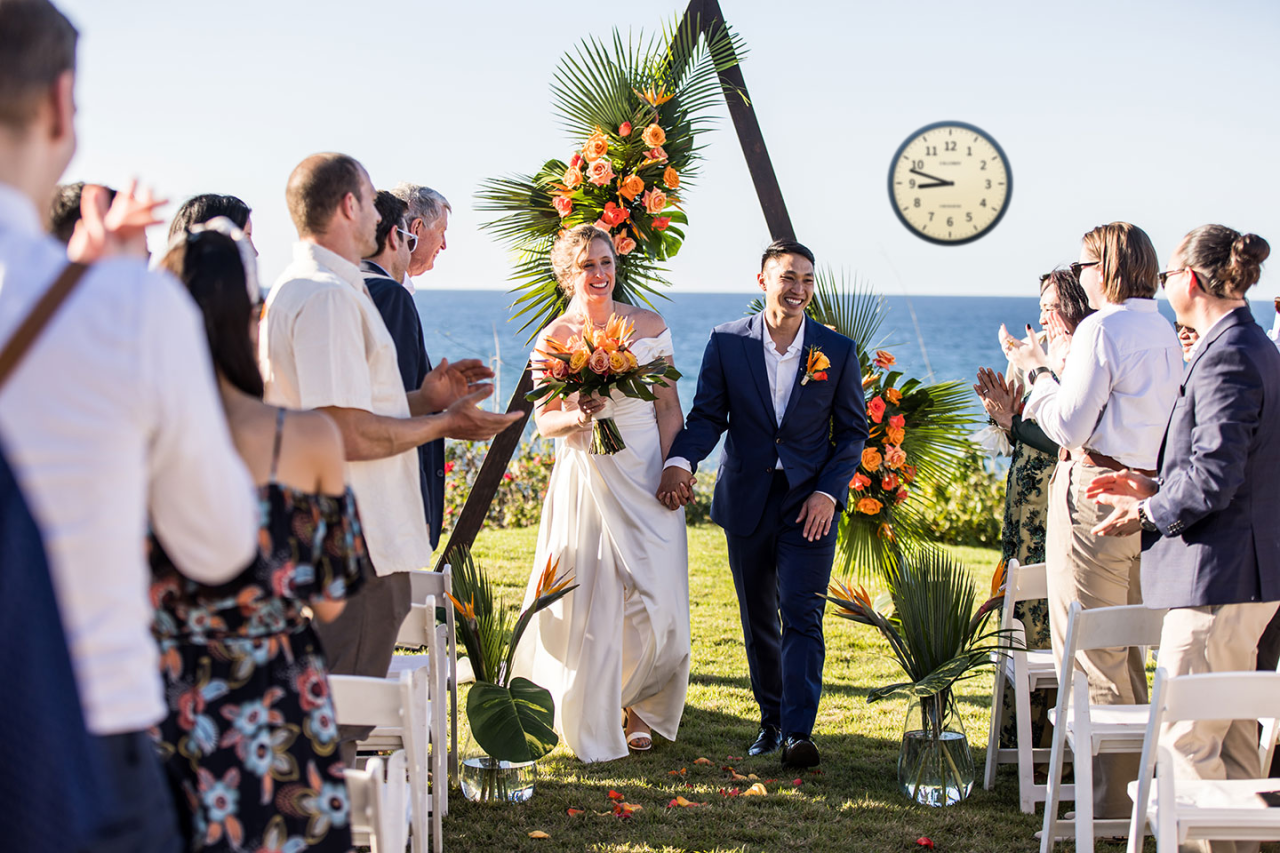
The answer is 8,48
